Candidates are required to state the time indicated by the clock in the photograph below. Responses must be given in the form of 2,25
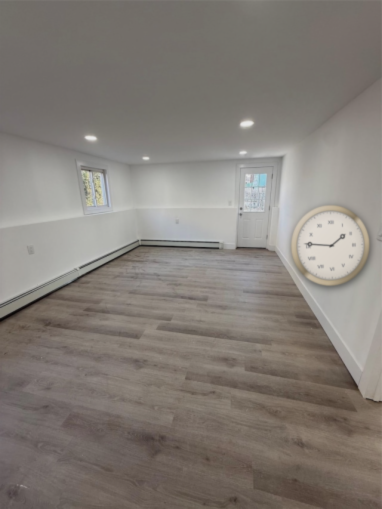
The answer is 1,46
